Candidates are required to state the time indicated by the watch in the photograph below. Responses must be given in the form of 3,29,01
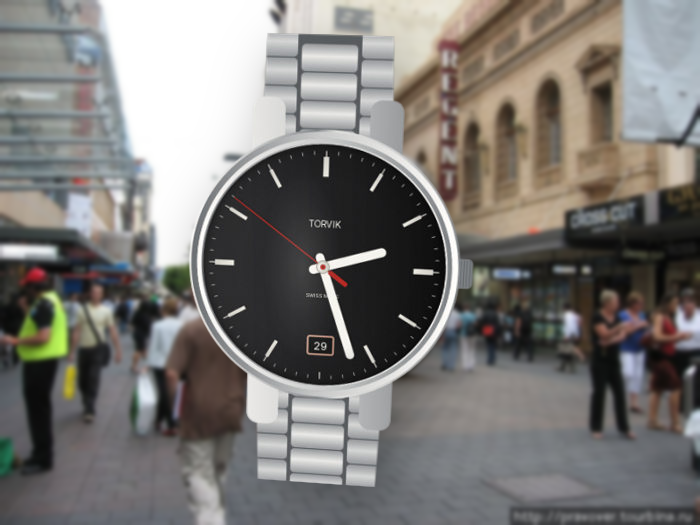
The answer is 2,26,51
